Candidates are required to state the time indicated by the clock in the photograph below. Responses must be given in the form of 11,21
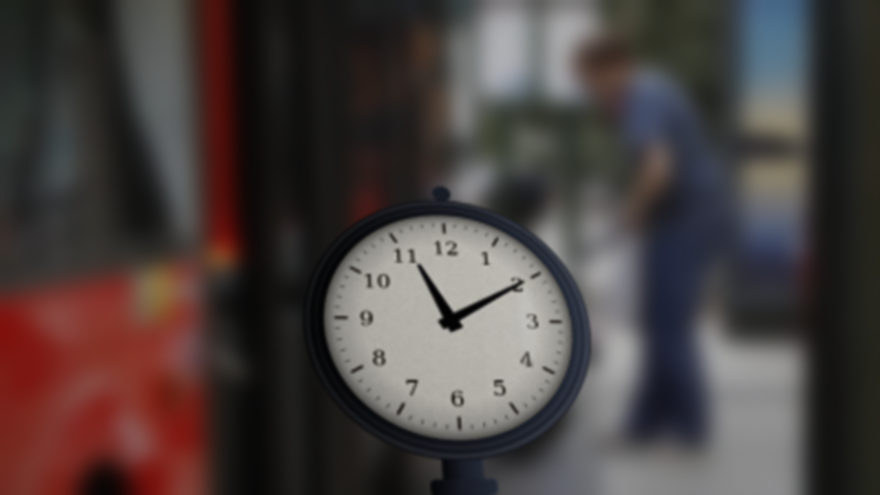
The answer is 11,10
